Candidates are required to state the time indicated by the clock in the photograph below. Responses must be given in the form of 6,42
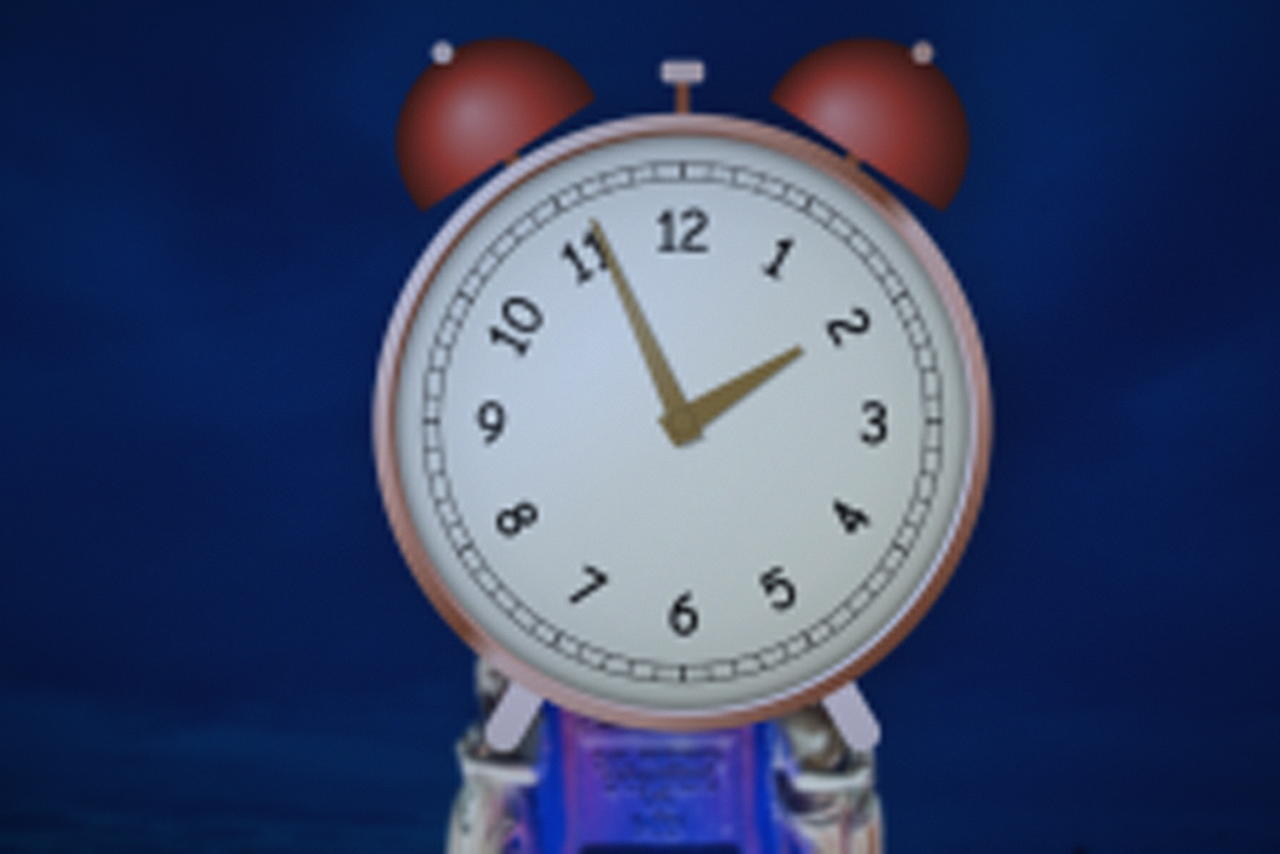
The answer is 1,56
